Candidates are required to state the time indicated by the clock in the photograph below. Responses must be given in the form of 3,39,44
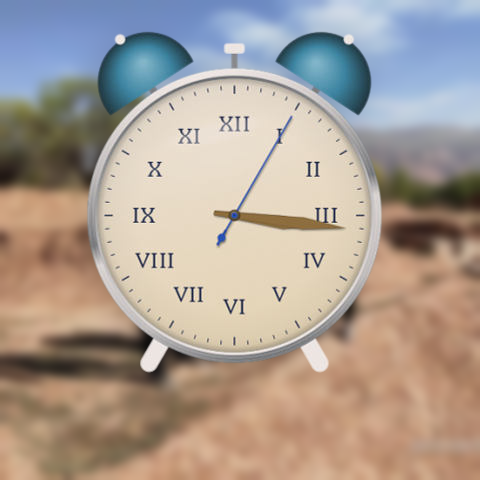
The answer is 3,16,05
